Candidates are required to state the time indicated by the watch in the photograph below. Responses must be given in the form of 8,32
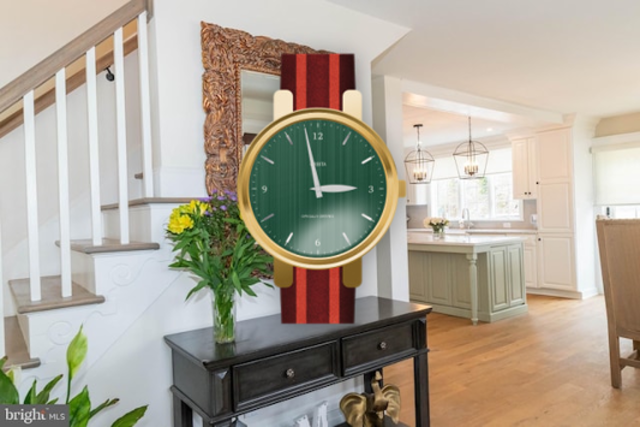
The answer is 2,58
